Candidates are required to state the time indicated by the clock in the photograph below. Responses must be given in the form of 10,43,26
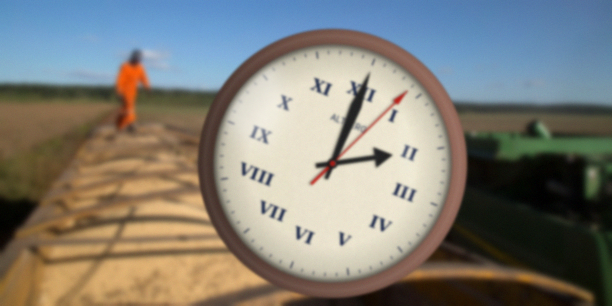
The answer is 2,00,04
